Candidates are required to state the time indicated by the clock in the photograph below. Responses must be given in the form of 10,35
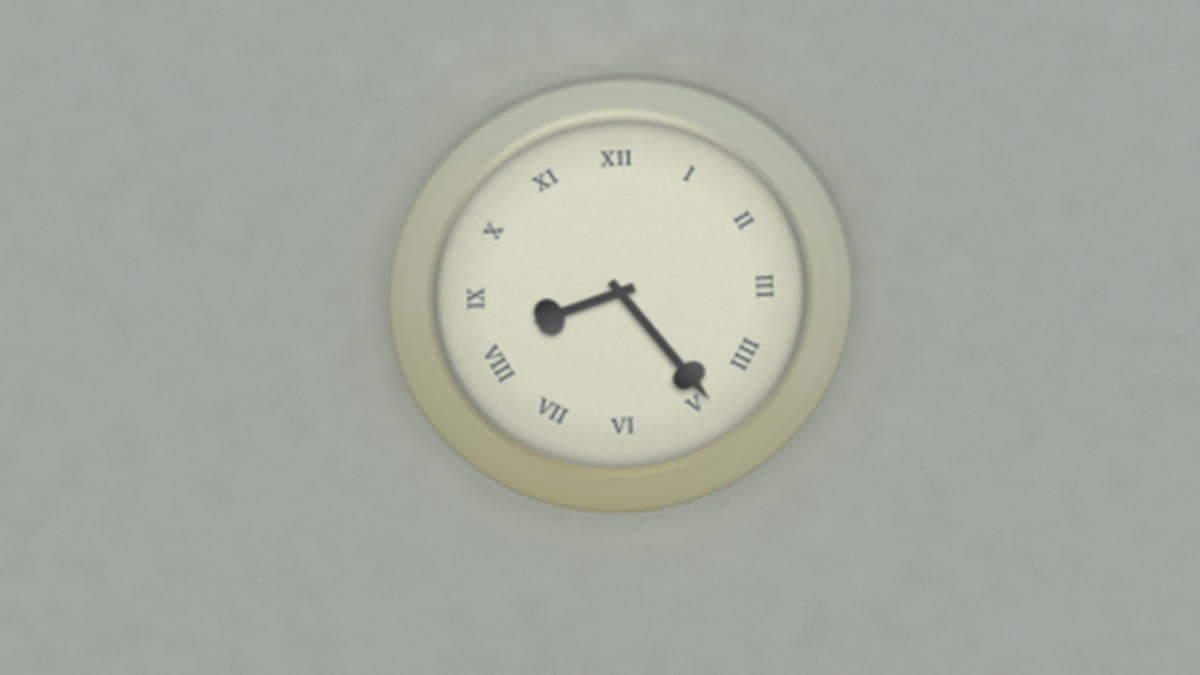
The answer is 8,24
